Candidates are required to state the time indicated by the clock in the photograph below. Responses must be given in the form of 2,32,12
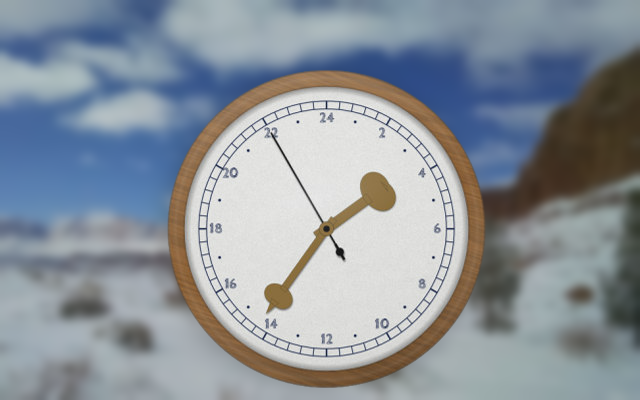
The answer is 3,35,55
